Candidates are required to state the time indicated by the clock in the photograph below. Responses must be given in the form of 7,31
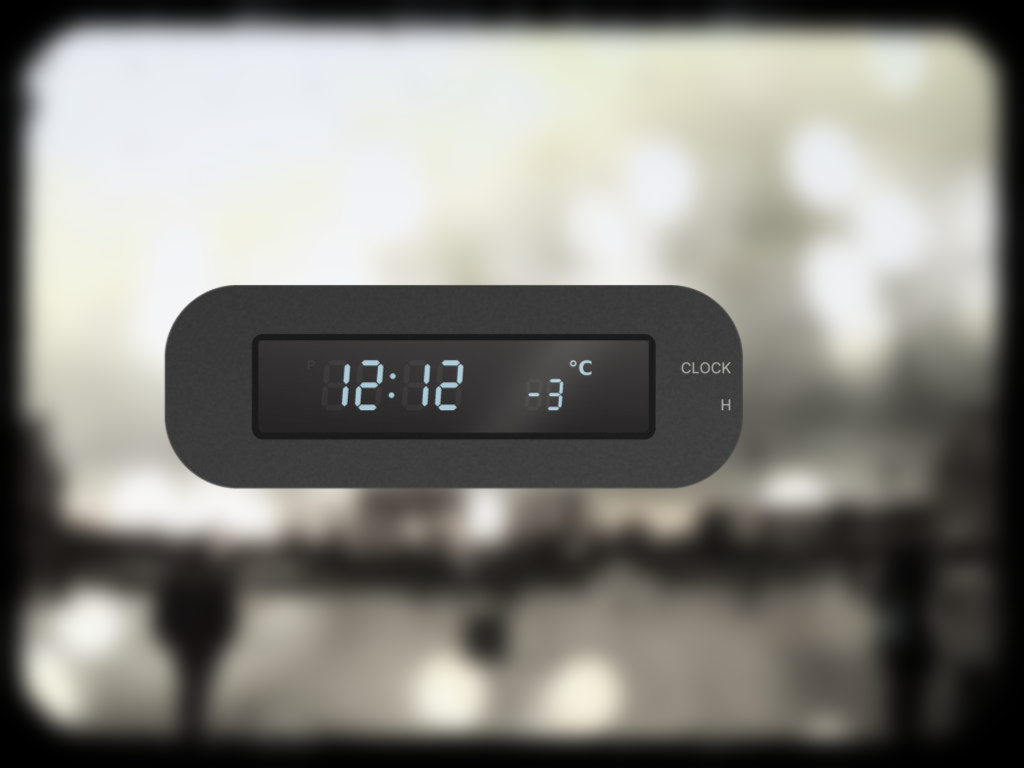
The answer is 12,12
